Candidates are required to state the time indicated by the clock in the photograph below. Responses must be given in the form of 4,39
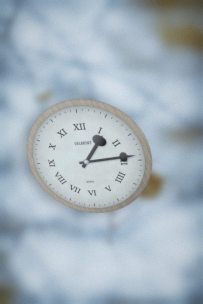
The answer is 1,14
